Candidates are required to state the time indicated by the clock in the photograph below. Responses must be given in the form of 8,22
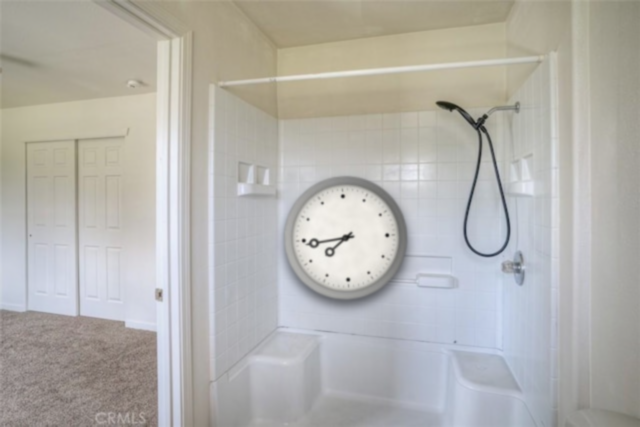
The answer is 7,44
